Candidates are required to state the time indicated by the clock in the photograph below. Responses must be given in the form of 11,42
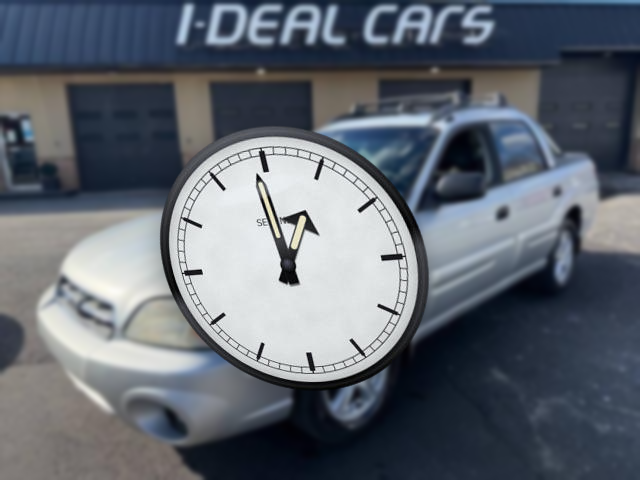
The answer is 12,59
